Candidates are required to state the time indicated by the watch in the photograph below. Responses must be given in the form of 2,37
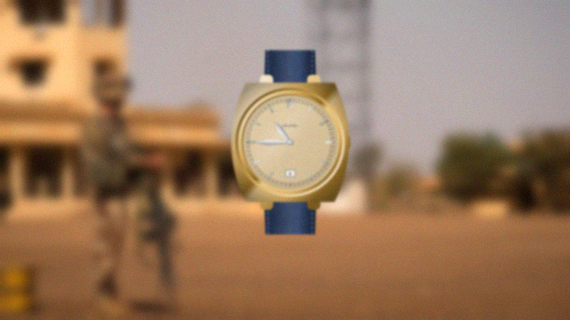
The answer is 10,45
